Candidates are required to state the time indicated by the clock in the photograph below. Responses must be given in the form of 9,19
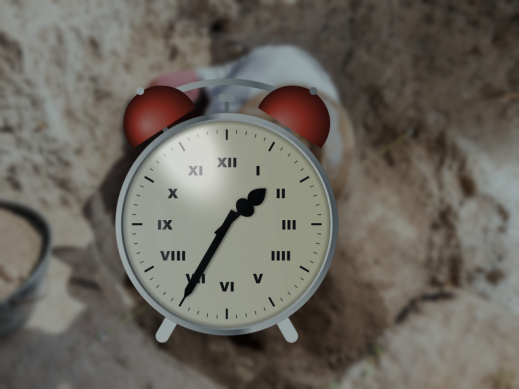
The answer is 1,35
